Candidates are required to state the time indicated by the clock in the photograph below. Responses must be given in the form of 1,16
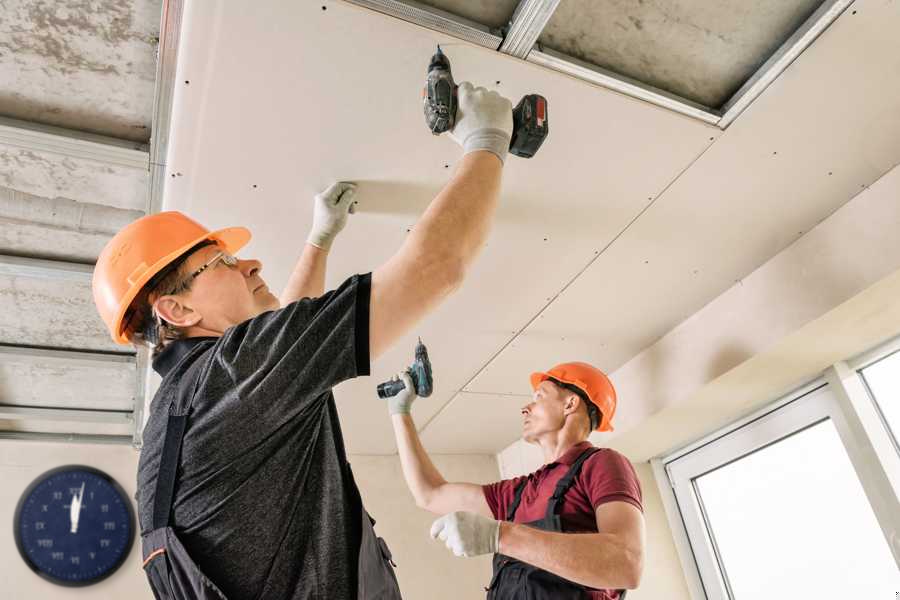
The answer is 12,02
